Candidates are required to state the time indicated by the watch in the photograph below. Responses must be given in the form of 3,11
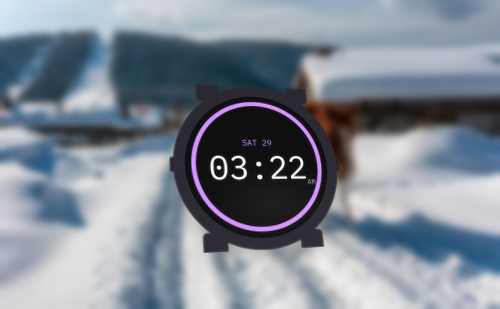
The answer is 3,22
